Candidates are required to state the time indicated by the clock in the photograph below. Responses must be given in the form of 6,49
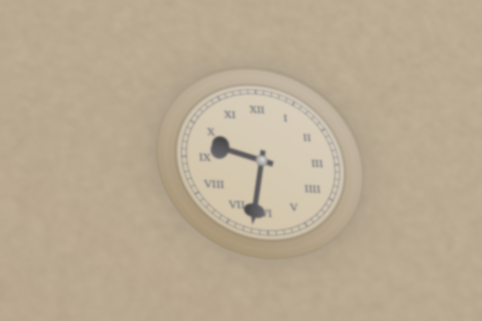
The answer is 9,32
